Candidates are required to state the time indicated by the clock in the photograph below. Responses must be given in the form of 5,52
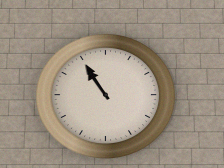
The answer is 10,55
